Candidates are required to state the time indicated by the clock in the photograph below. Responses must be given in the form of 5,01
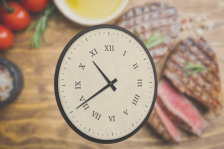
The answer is 10,40
